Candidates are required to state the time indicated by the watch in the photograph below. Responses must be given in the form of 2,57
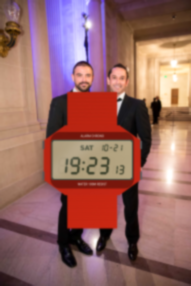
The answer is 19,23
